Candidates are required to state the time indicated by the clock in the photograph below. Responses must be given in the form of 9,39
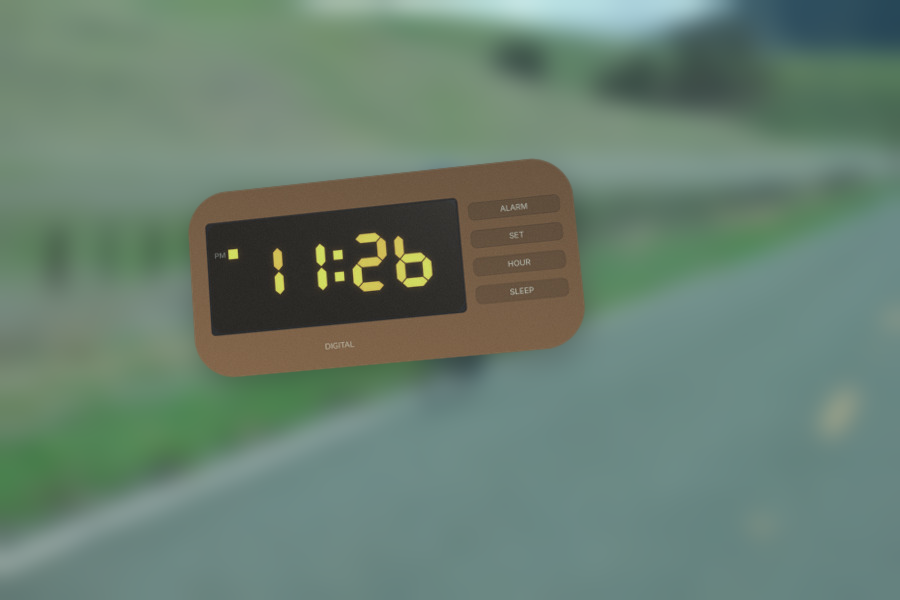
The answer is 11,26
